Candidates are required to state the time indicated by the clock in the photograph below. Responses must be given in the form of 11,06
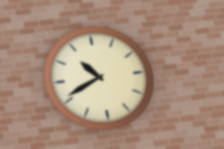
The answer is 10,41
